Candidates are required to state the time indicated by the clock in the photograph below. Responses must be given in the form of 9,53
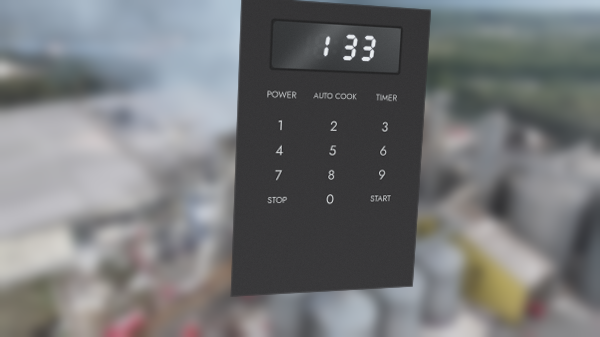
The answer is 1,33
